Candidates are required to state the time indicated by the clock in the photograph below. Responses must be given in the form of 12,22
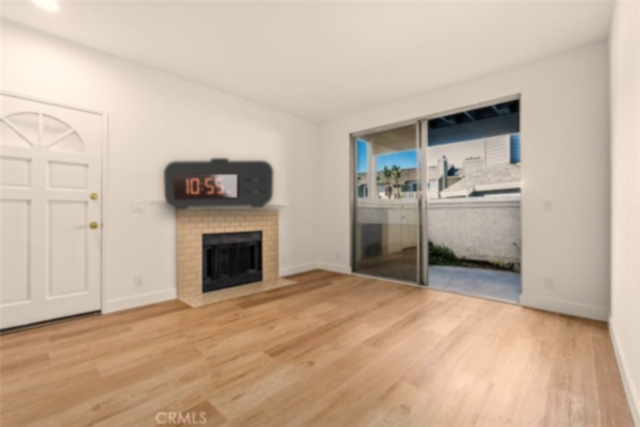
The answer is 10,55
